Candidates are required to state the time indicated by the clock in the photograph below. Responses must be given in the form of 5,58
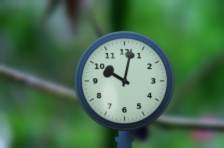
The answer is 10,02
